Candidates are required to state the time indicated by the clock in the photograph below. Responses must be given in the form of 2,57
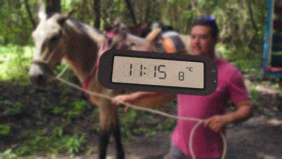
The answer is 11,15
